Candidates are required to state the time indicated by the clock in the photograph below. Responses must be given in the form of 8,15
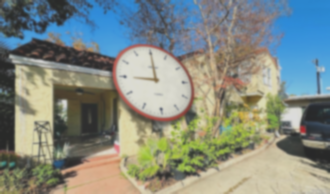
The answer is 9,00
